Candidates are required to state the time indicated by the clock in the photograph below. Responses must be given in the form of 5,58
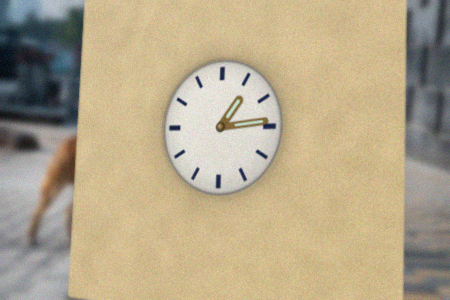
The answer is 1,14
